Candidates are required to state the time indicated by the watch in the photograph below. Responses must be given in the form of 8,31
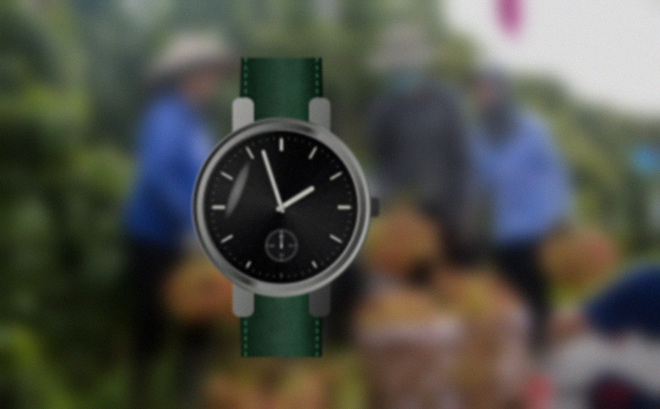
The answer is 1,57
